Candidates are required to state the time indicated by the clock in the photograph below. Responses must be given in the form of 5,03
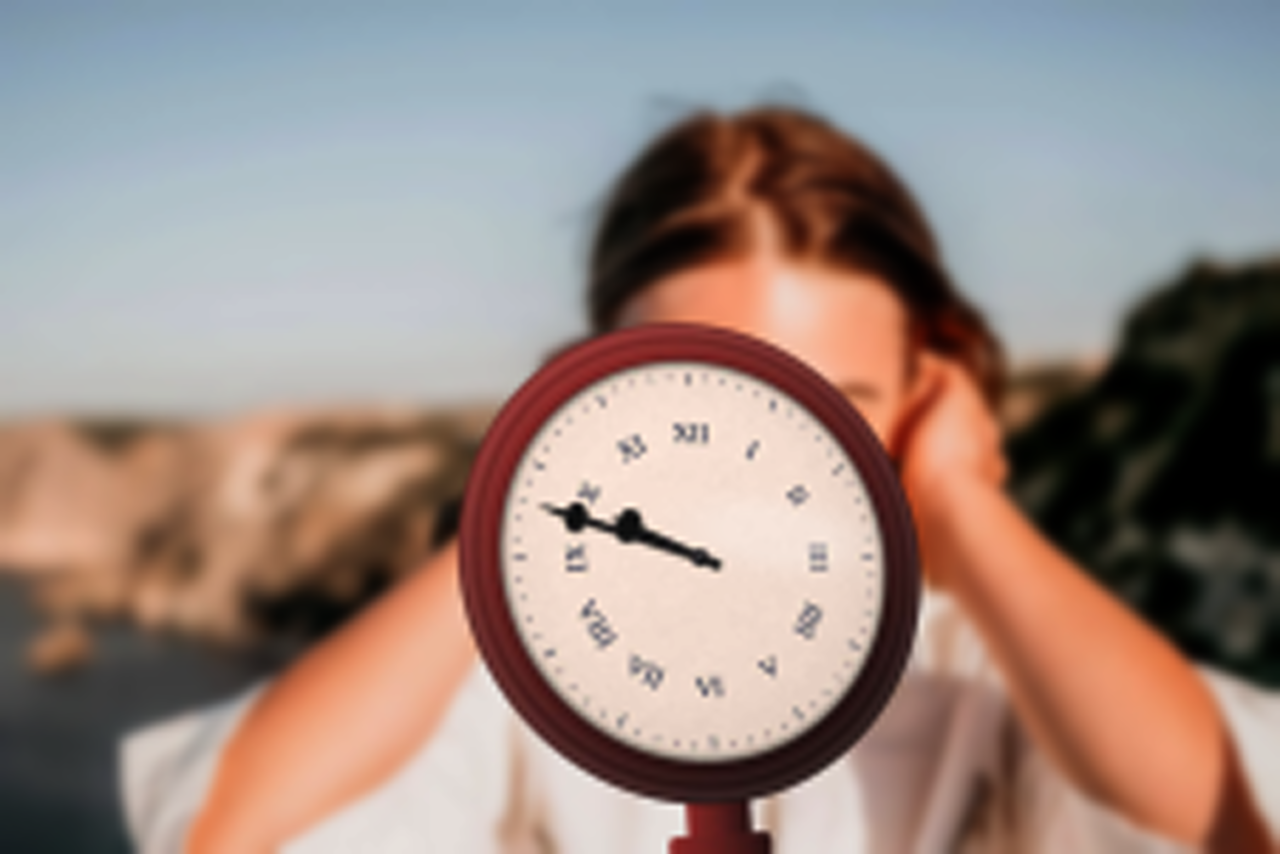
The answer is 9,48
